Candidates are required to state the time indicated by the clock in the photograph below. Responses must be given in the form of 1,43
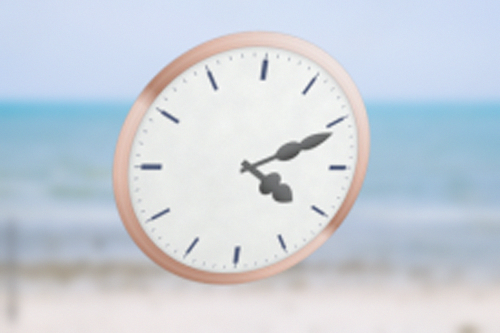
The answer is 4,11
